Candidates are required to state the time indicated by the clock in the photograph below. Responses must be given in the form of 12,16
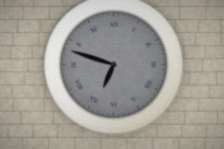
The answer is 6,48
